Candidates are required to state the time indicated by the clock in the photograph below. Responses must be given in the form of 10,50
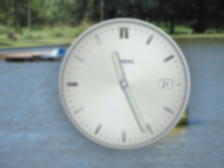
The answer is 11,26
